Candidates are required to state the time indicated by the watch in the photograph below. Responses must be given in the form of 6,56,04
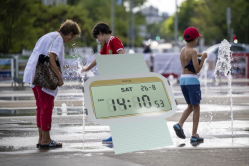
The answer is 14,10,53
